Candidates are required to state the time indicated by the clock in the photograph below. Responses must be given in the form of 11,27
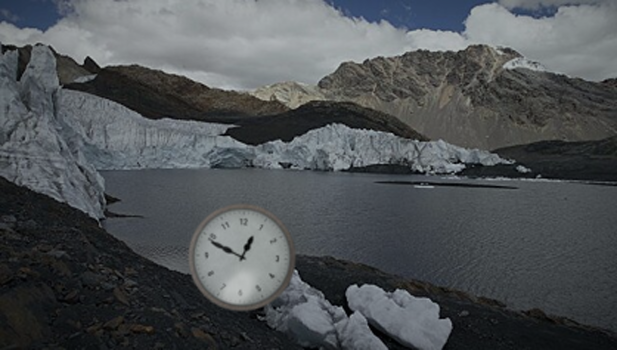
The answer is 12,49
